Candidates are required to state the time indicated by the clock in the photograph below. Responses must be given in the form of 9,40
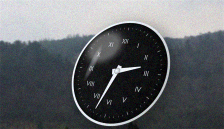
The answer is 2,33
